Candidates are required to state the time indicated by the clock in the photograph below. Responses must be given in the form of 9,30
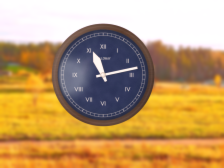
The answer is 11,13
